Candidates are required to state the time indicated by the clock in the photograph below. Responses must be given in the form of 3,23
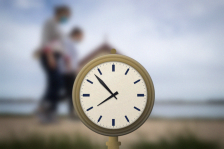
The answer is 7,53
